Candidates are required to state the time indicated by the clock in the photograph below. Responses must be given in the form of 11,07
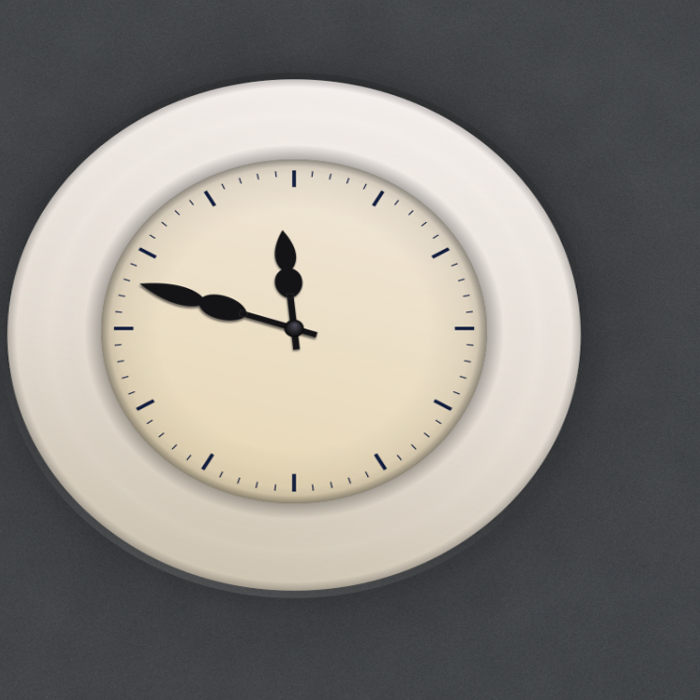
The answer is 11,48
